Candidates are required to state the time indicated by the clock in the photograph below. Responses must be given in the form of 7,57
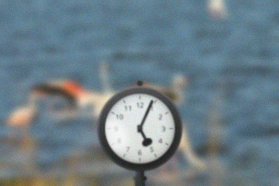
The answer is 5,04
